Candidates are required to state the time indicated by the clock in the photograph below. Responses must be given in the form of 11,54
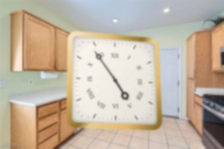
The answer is 4,54
